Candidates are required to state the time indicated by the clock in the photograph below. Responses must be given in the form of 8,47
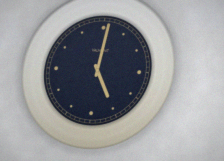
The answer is 5,01
